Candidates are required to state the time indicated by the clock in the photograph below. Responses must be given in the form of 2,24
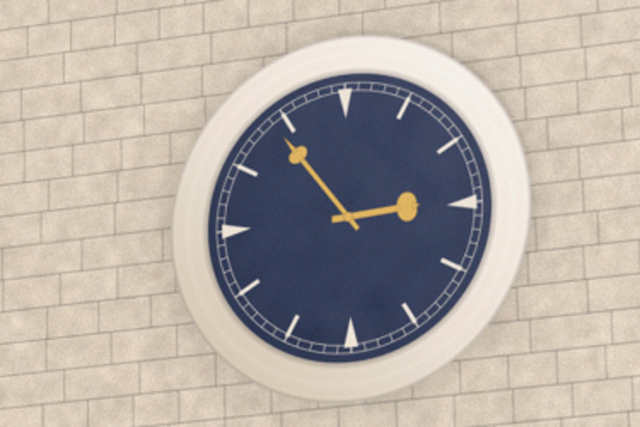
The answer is 2,54
